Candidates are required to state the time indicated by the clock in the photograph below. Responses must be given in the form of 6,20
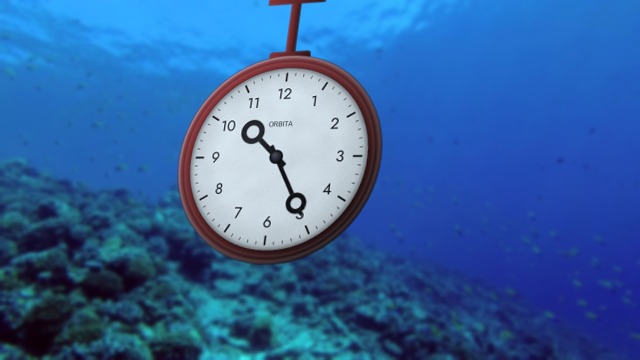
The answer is 10,25
